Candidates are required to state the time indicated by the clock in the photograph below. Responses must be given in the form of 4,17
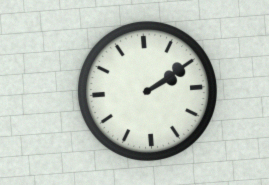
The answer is 2,10
